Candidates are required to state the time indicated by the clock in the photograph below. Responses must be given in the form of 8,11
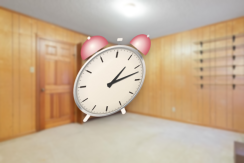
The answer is 1,12
